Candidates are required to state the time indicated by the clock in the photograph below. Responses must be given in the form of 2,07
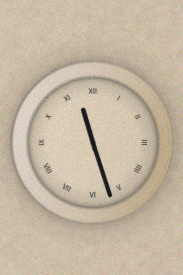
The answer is 11,27
